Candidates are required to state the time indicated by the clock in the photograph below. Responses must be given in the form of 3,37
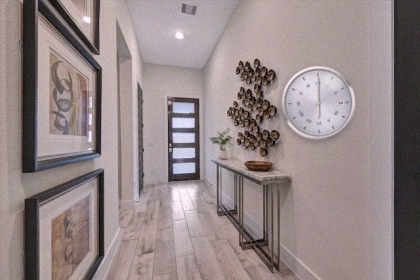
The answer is 6,00
